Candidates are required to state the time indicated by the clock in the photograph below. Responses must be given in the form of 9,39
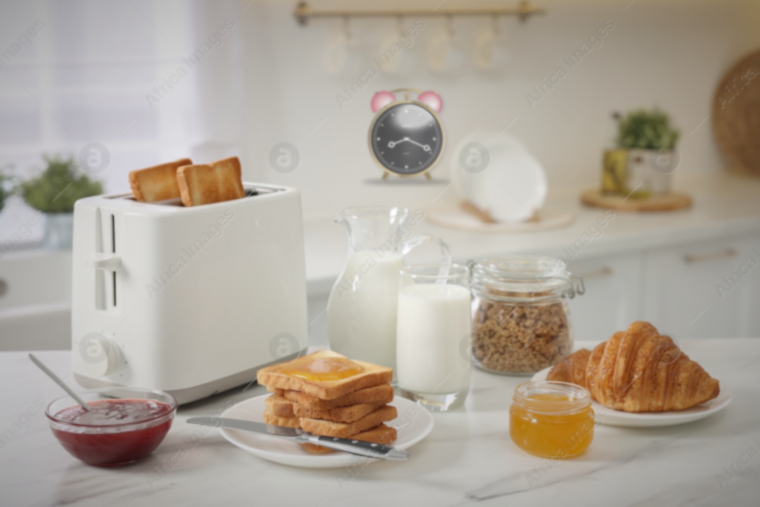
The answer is 8,19
